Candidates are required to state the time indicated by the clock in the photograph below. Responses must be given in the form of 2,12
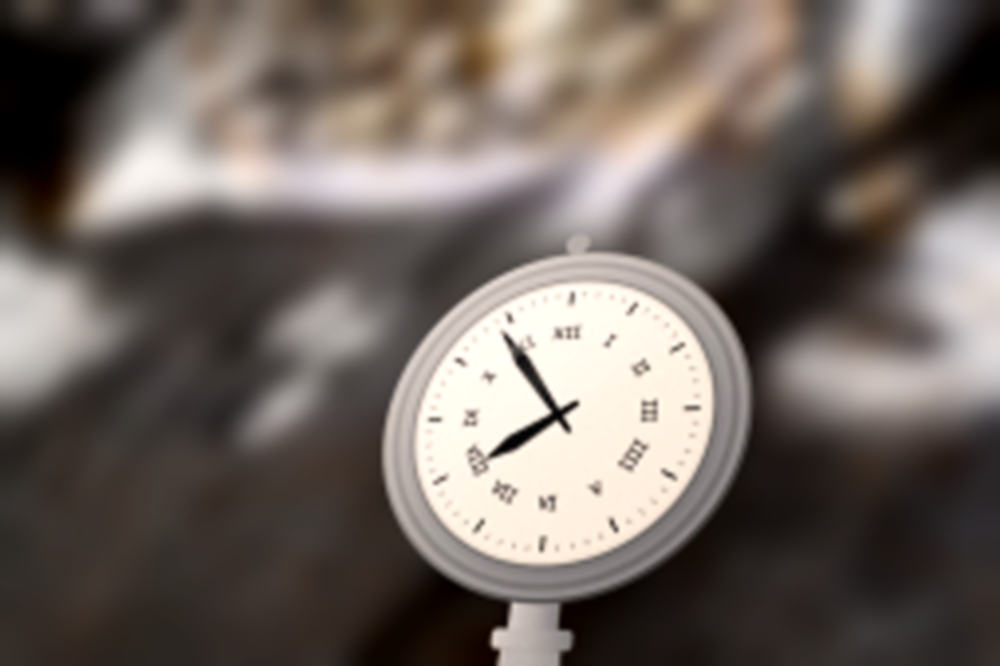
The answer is 7,54
